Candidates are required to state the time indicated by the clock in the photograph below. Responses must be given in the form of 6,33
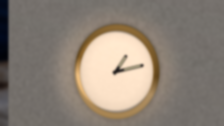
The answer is 1,13
